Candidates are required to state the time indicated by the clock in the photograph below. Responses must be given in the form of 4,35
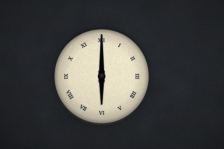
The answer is 6,00
